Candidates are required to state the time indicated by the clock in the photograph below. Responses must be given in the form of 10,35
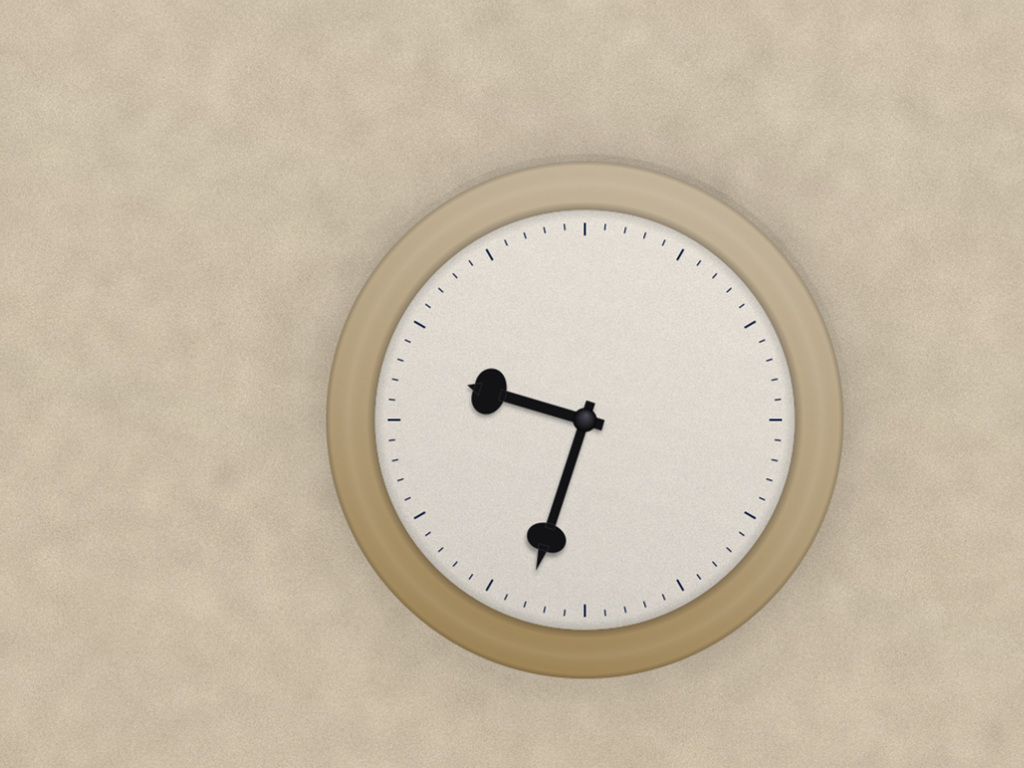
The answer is 9,33
